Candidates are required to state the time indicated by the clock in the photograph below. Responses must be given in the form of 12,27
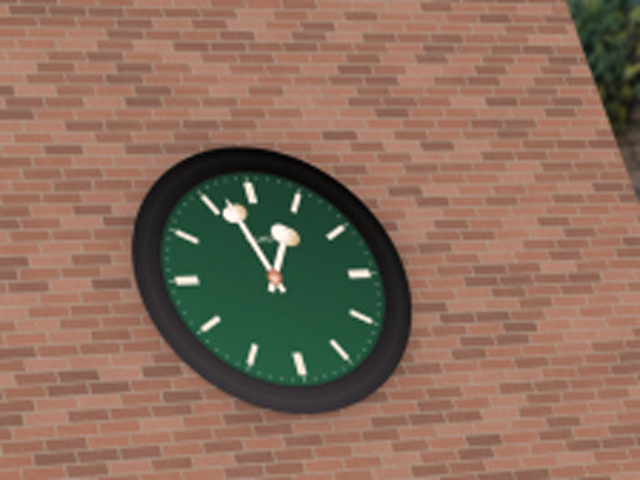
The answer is 12,57
